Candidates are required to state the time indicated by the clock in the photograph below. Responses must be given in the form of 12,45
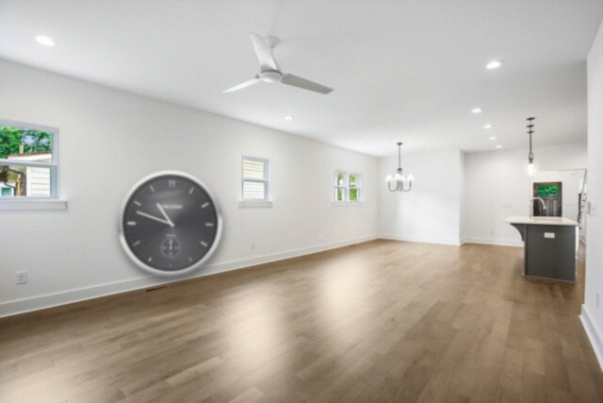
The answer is 10,48
